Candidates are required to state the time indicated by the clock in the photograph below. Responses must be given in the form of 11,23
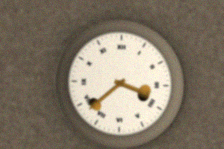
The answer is 3,38
